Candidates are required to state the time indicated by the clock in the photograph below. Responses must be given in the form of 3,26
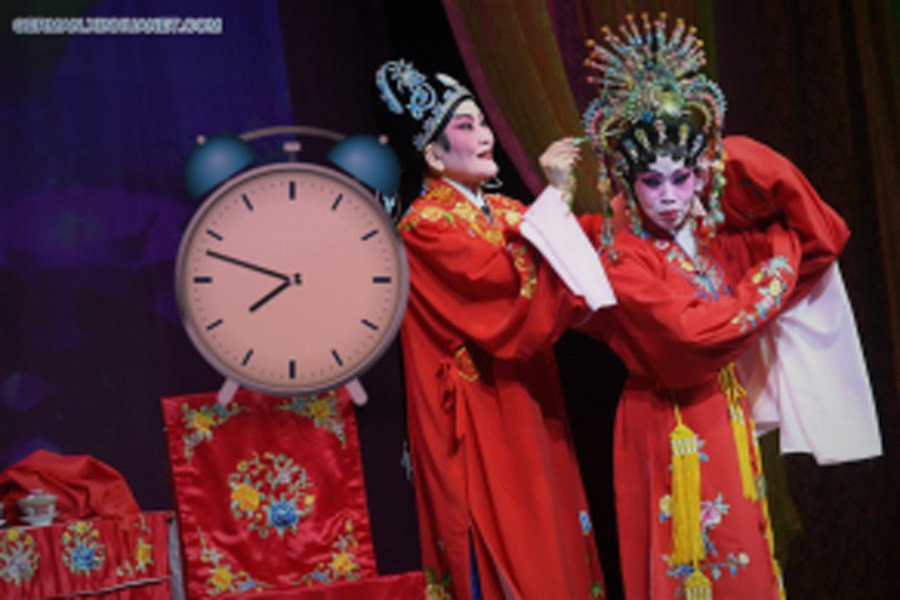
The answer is 7,48
